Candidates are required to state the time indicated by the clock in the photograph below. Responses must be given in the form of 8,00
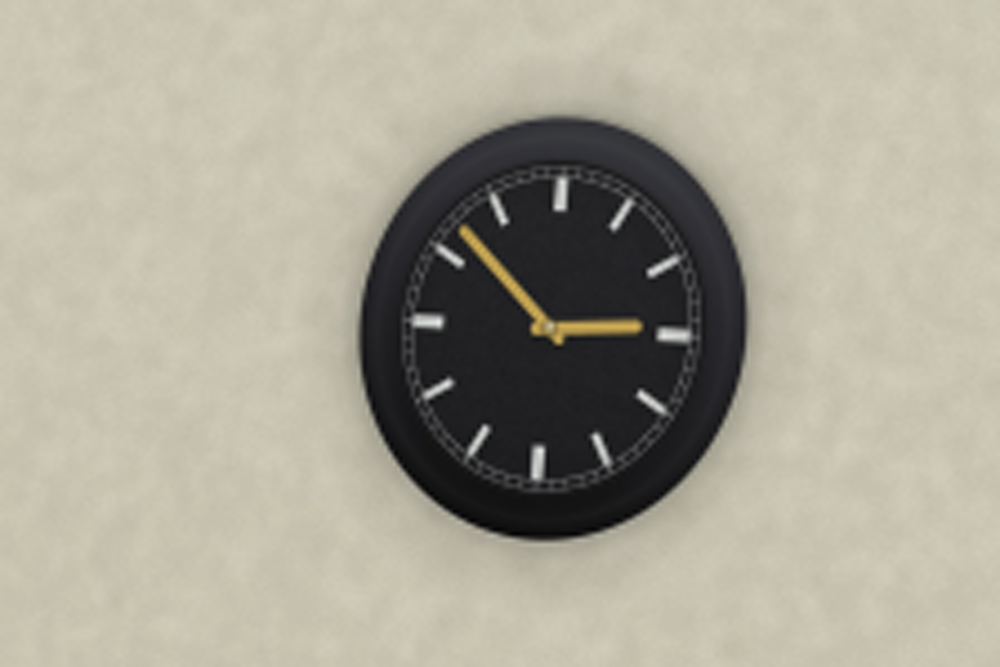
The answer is 2,52
